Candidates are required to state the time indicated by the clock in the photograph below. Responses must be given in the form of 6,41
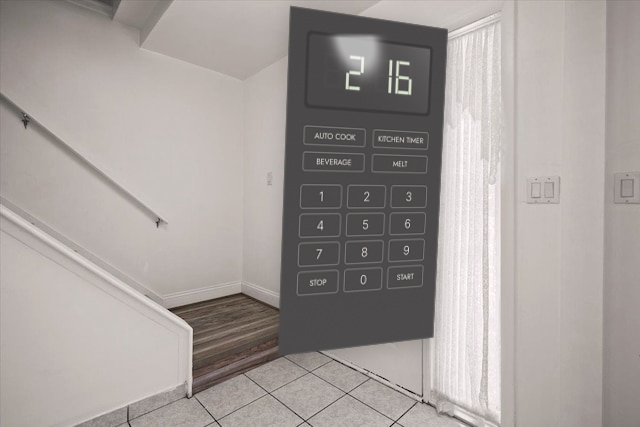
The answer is 2,16
